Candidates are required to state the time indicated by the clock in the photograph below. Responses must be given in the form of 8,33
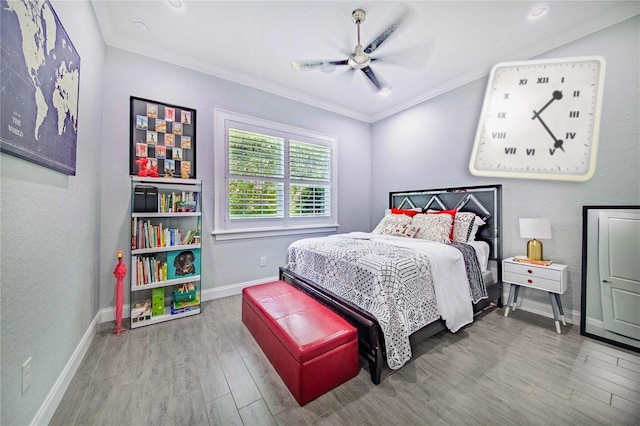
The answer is 1,23
